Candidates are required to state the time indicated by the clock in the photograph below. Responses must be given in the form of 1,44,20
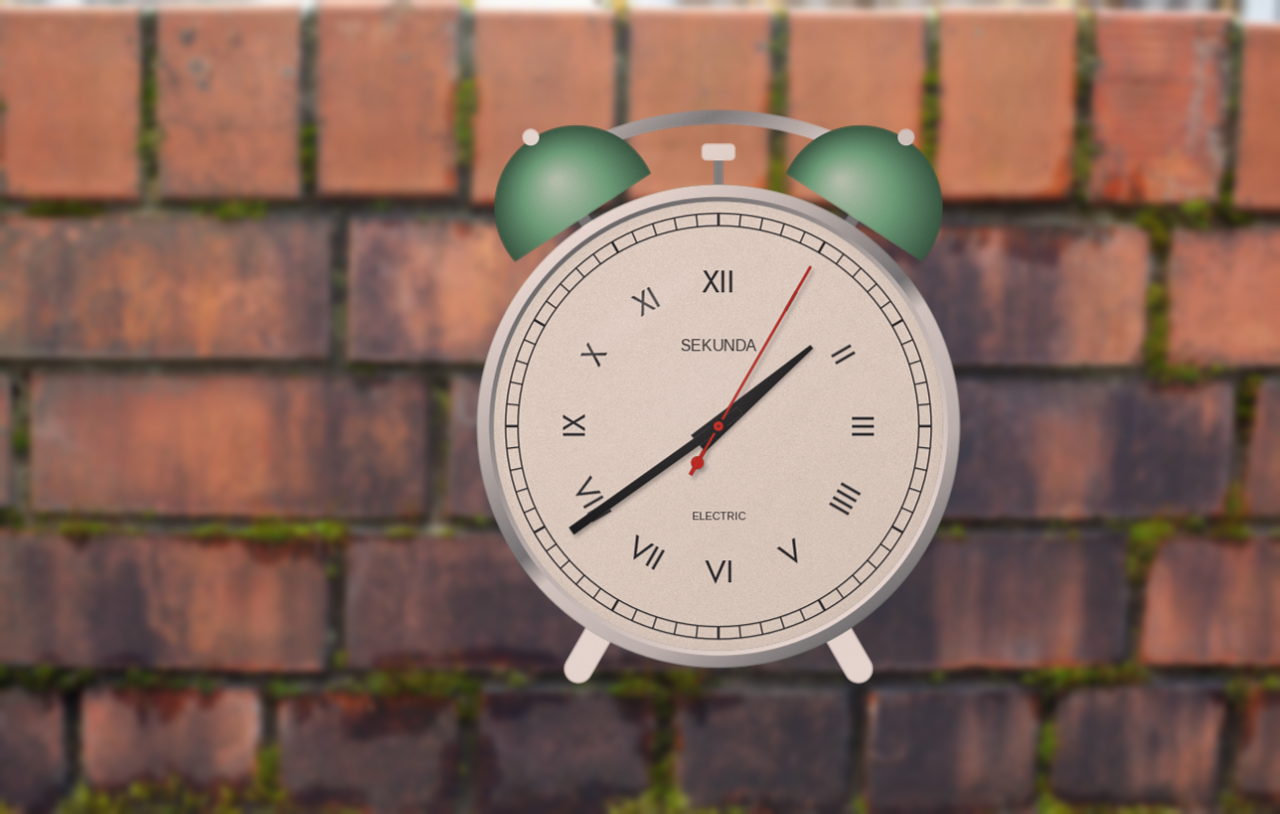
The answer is 1,39,05
